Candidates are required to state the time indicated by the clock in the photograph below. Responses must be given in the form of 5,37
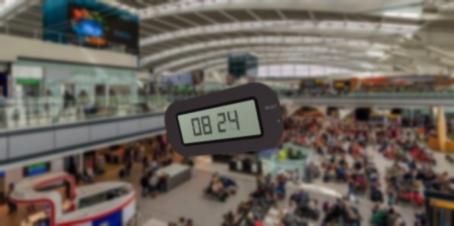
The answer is 8,24
